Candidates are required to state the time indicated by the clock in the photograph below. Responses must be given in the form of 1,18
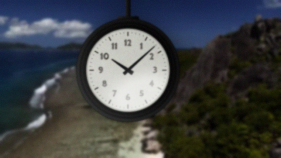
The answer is 10,08
